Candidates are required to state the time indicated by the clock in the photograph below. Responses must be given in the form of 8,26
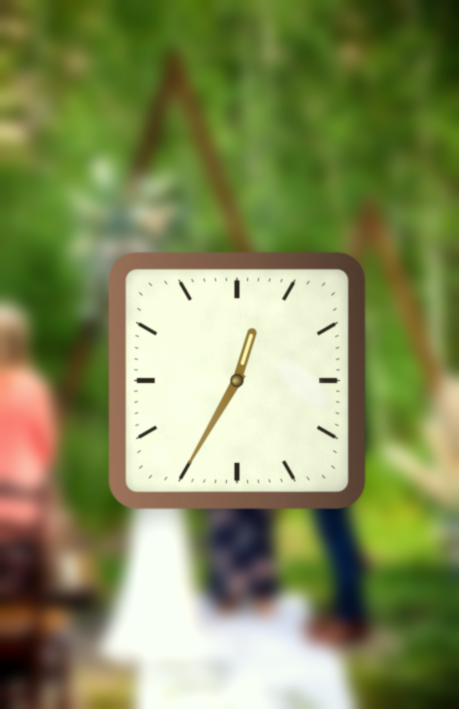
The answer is 12,35
